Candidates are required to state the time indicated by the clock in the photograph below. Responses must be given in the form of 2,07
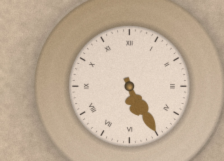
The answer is 5,25
